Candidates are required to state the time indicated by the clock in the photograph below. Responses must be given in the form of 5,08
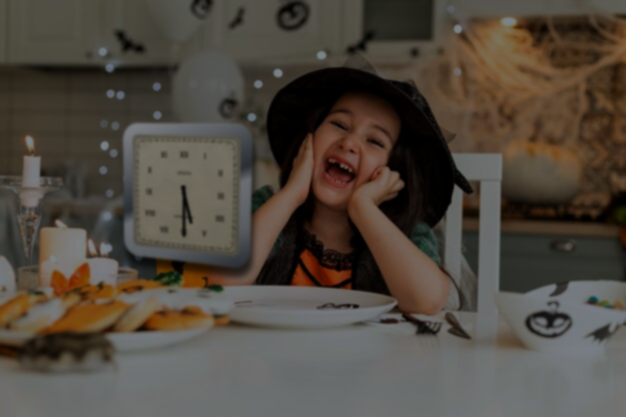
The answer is 5,30
